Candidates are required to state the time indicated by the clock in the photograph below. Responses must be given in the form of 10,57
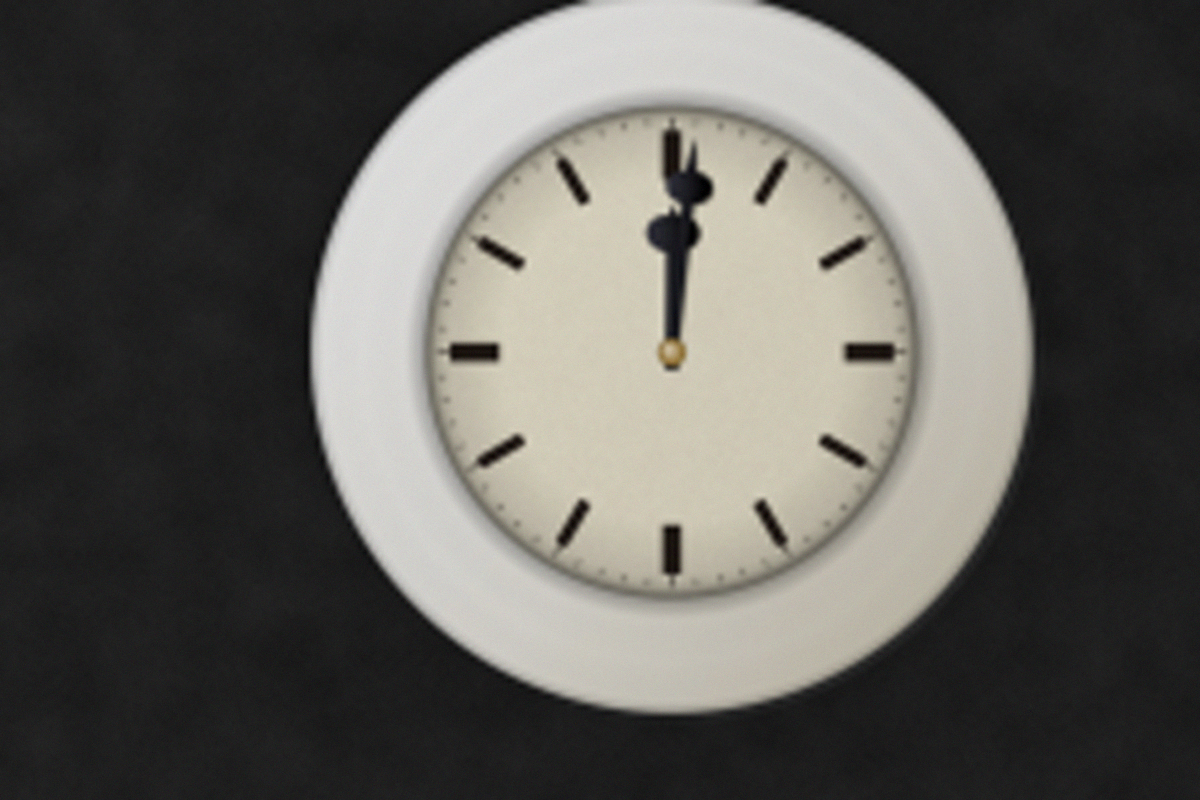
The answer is 12,01
